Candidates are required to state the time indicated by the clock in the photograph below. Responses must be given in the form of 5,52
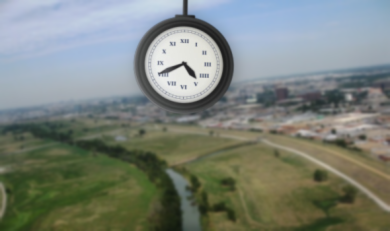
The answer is 4,41
